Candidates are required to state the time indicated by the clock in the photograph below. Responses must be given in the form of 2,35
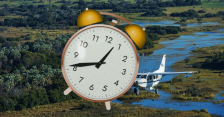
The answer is 12,41
